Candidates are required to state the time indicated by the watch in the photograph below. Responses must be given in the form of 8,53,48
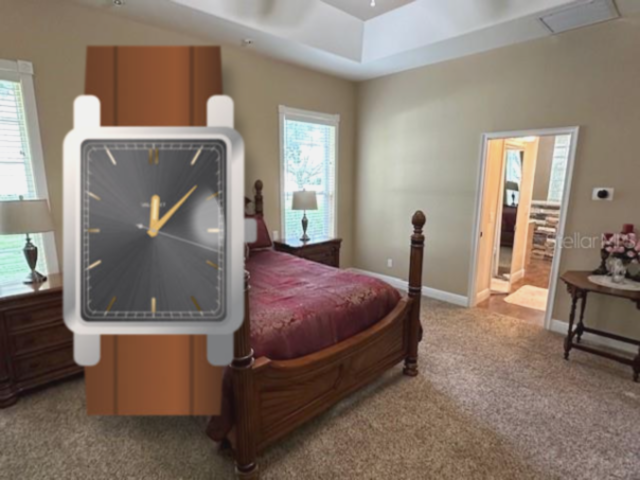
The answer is 12,07,18
